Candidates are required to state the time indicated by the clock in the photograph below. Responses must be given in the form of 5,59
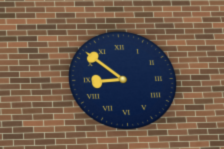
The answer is 8,52
